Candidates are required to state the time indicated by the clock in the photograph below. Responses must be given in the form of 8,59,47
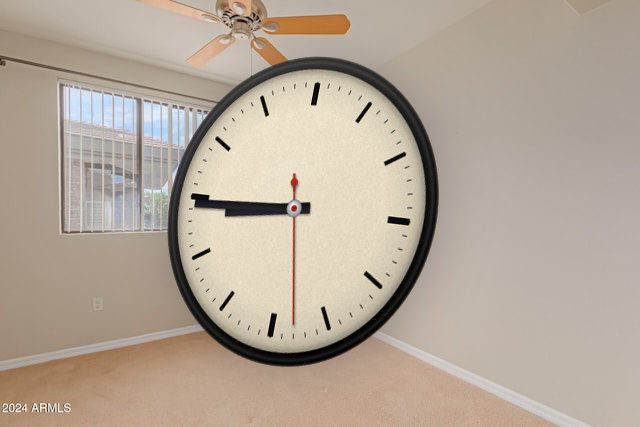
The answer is 8,44,28
